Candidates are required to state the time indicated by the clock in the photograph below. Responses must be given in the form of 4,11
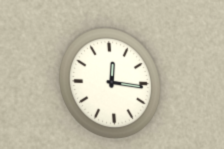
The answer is 12,16
